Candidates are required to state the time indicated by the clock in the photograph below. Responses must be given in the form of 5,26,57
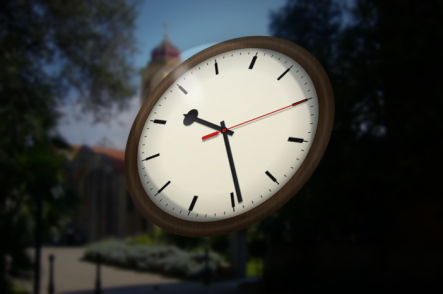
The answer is 9,24,10
